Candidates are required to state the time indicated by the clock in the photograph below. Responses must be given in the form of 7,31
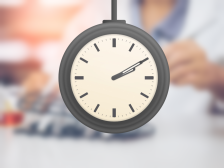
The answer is 2,10
